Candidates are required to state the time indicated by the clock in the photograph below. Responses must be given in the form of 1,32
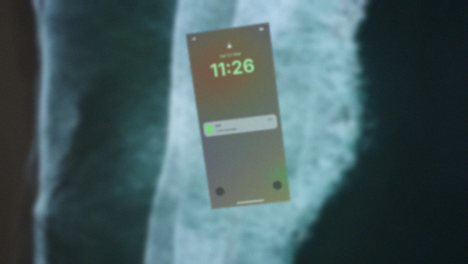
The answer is 11,26
